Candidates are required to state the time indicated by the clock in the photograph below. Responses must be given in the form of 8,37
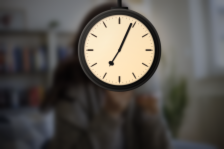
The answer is 7,04
